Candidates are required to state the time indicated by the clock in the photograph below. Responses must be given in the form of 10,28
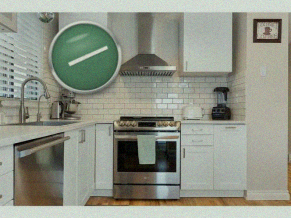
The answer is 8,11
